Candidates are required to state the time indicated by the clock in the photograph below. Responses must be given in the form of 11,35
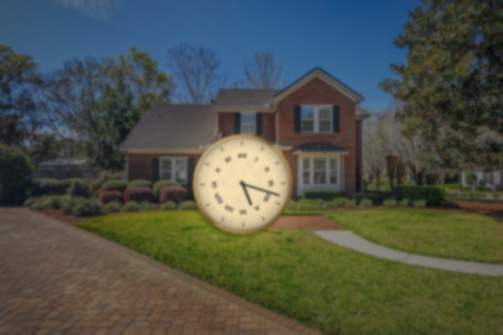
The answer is 5,18
